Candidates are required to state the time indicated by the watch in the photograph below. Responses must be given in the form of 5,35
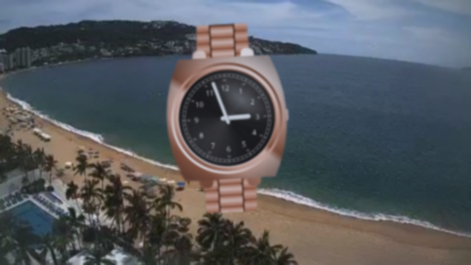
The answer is 2,57
